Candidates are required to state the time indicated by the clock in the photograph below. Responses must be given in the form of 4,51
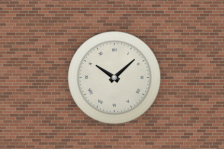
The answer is 10,08
